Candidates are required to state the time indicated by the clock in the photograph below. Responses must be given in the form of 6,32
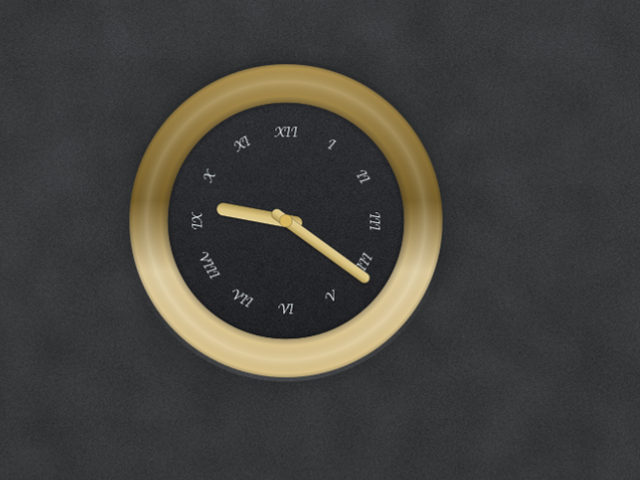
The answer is 9,21
